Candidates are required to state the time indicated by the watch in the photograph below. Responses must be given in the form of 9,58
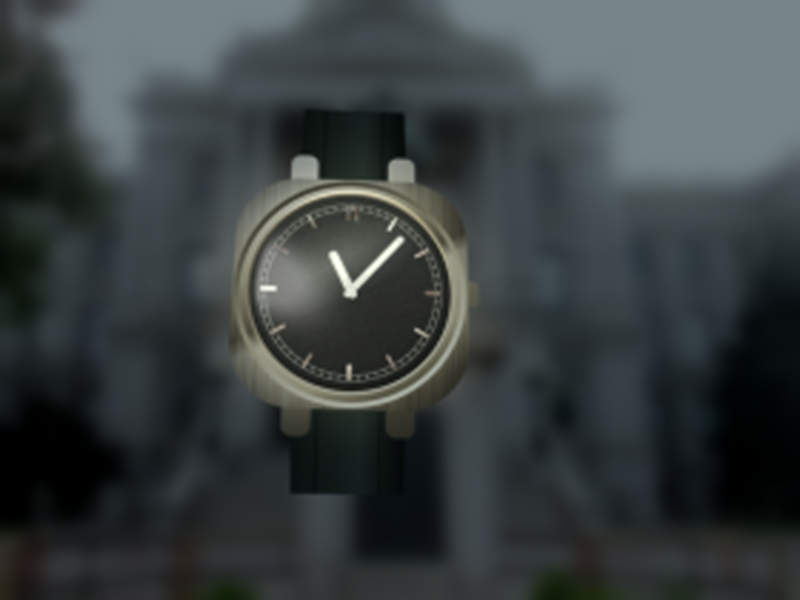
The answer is 11,07
